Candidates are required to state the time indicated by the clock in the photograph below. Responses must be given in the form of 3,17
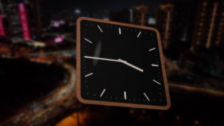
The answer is 3,45
